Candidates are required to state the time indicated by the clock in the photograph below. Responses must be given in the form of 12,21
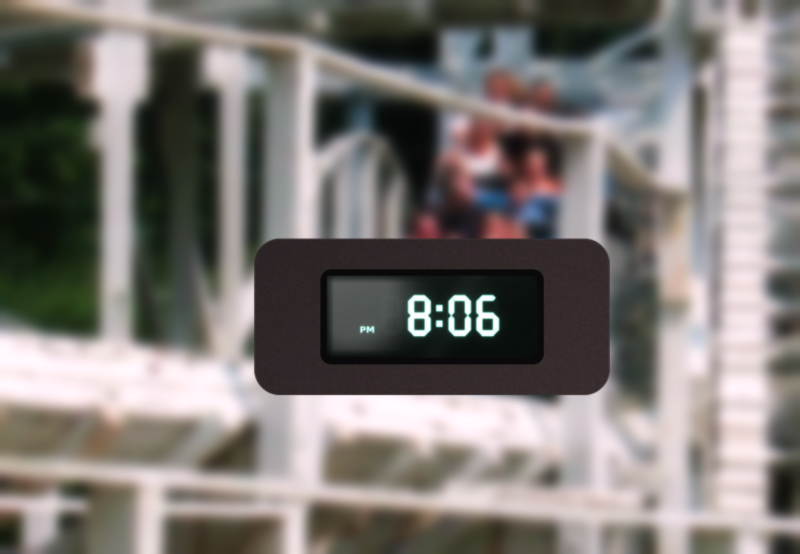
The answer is 8,06
